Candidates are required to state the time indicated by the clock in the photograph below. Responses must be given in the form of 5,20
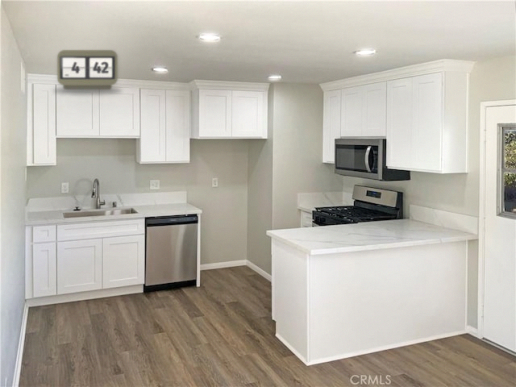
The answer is 4,42
